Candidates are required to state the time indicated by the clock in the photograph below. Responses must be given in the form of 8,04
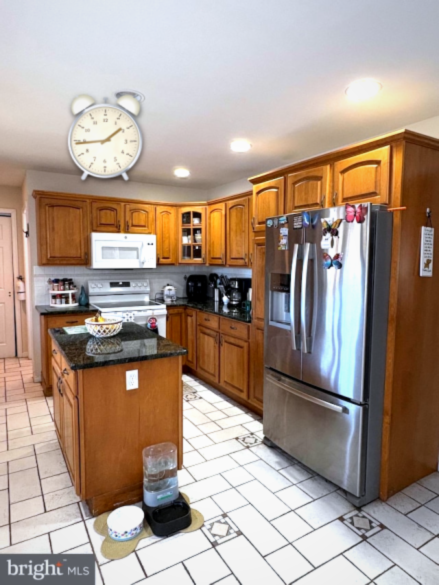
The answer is 1,44
